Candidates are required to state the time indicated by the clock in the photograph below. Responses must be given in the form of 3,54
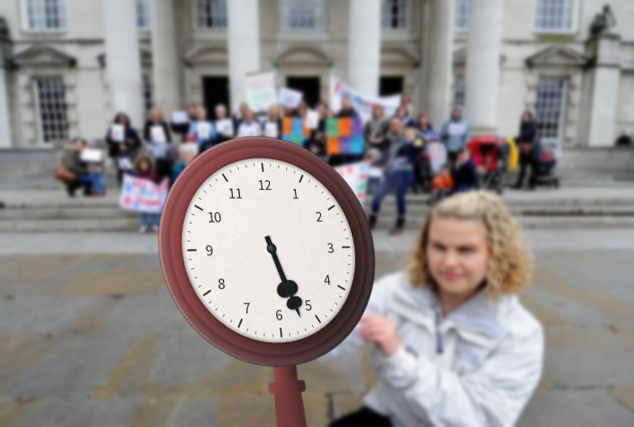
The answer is 5,27
